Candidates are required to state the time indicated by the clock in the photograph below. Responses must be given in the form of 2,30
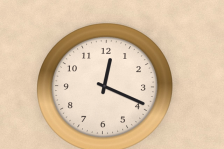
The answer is 12,19
